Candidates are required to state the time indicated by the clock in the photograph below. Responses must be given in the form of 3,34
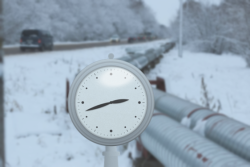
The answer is 2,42
